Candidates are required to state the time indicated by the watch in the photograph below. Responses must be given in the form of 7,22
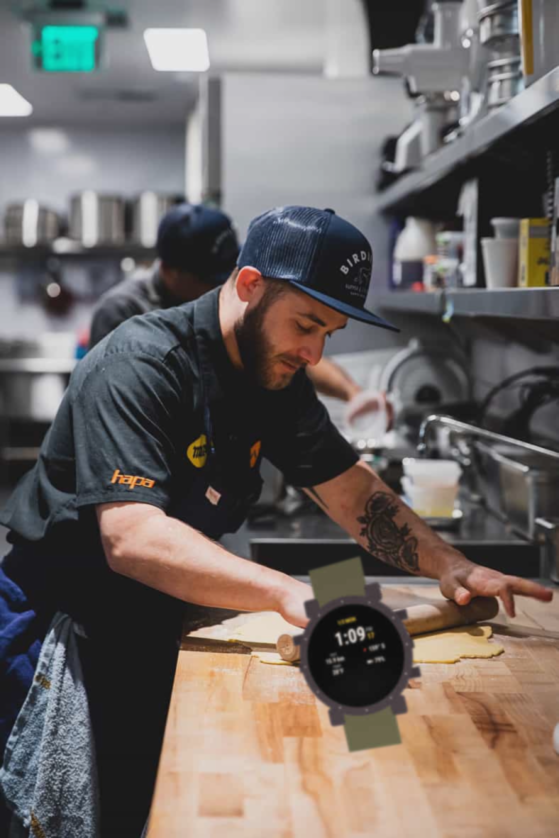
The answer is 1,09
